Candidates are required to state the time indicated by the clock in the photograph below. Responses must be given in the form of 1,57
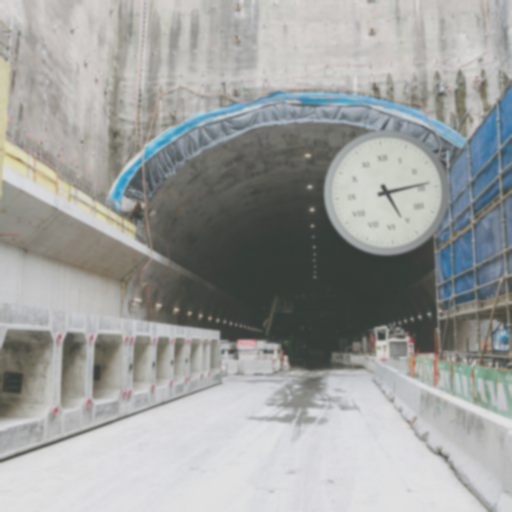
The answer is 5,14
